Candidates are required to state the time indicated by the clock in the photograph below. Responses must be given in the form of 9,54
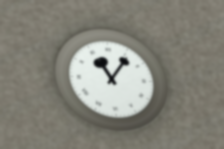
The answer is 11,06
